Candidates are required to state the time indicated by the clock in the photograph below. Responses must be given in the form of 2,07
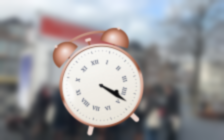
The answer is 4,23
